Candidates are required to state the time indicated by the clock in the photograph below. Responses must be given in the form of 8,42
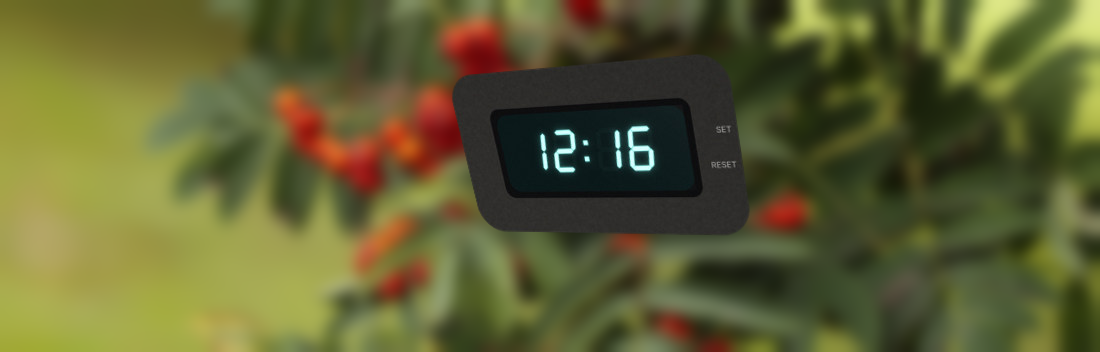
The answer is 12,16
